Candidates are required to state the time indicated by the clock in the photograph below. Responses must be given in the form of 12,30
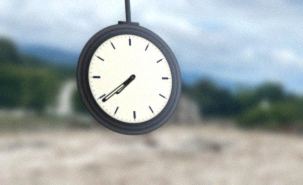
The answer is 7,39
